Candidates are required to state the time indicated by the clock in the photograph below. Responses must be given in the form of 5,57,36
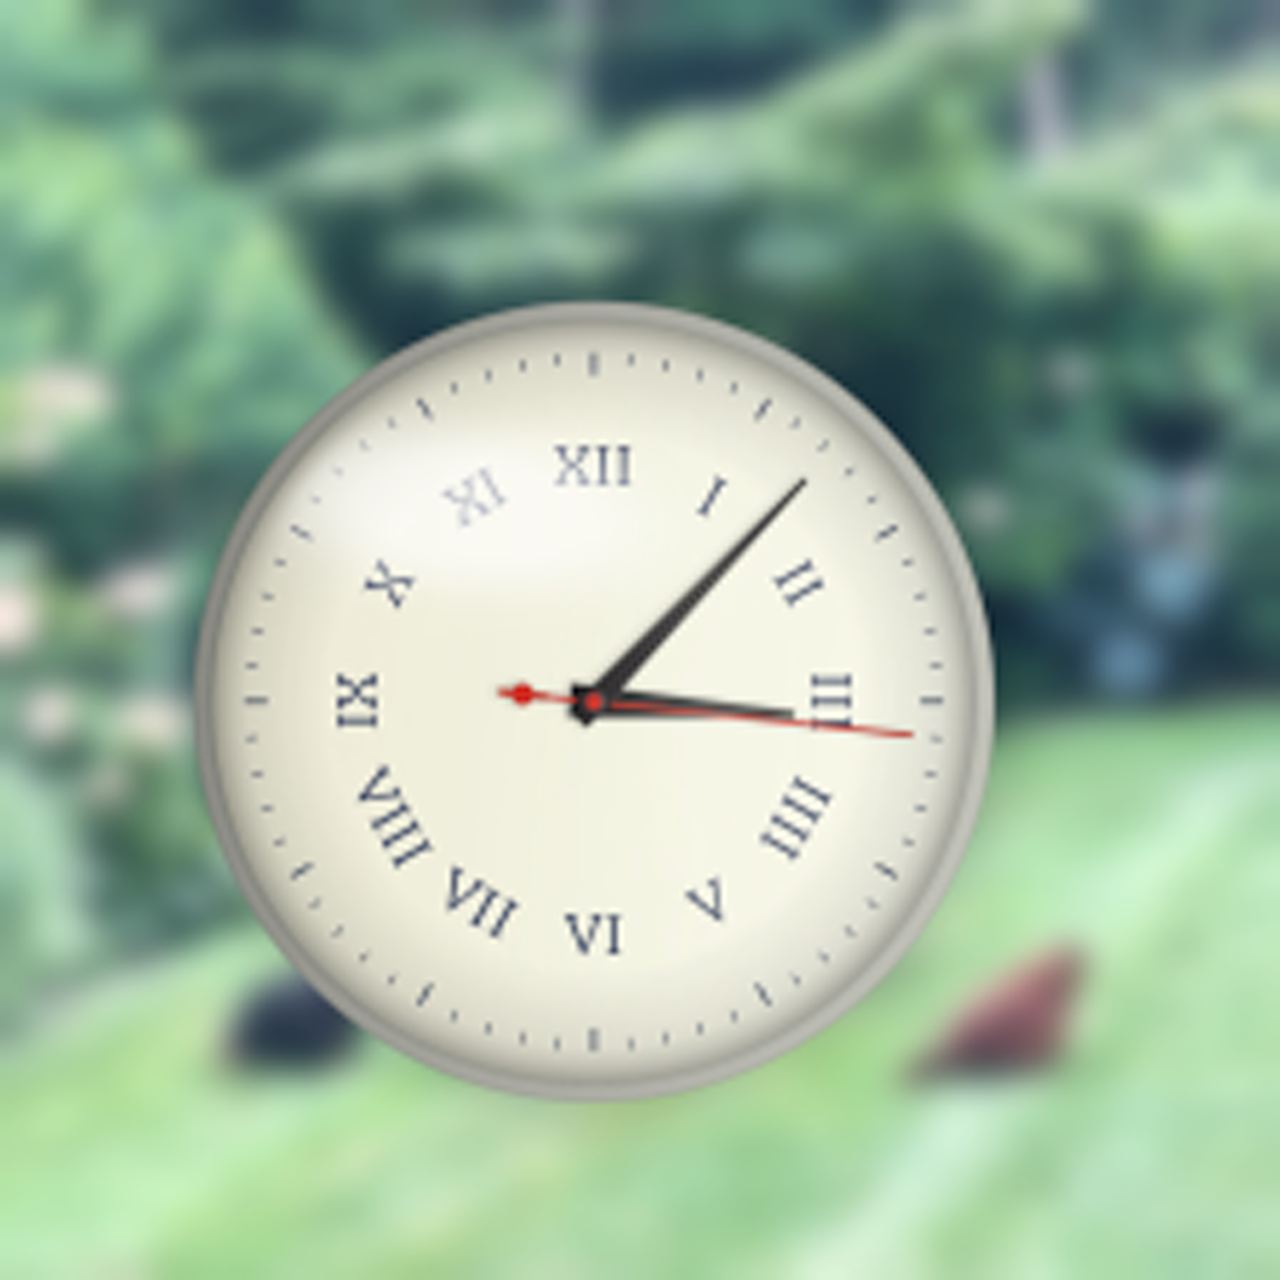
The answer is 3,07,16
